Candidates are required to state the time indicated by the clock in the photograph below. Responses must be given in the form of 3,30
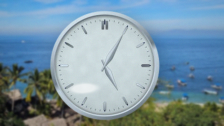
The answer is 5,05
